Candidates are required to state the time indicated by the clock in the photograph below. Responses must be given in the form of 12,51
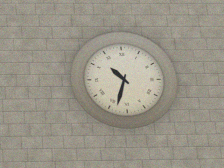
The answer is 10,33
